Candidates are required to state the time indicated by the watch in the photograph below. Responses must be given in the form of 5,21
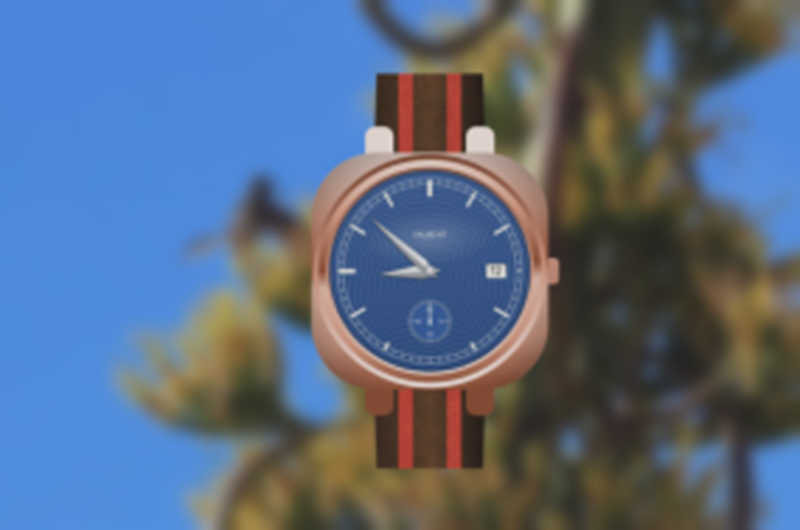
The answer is 8,52
